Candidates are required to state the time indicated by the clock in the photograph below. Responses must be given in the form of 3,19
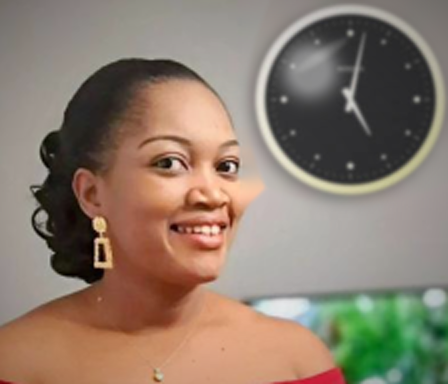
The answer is 5,02
